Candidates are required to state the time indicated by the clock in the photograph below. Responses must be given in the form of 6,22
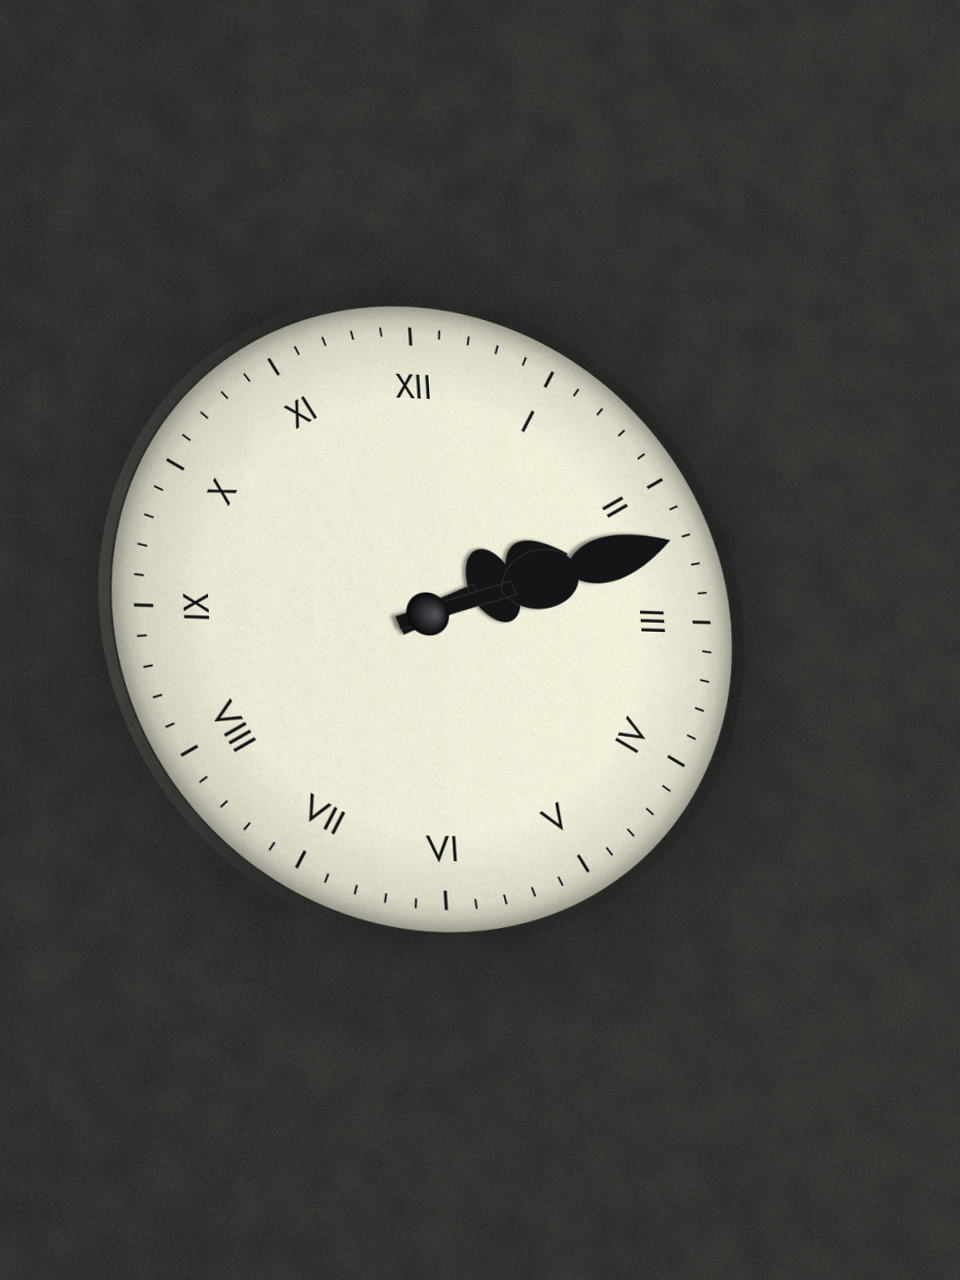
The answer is 2,12
